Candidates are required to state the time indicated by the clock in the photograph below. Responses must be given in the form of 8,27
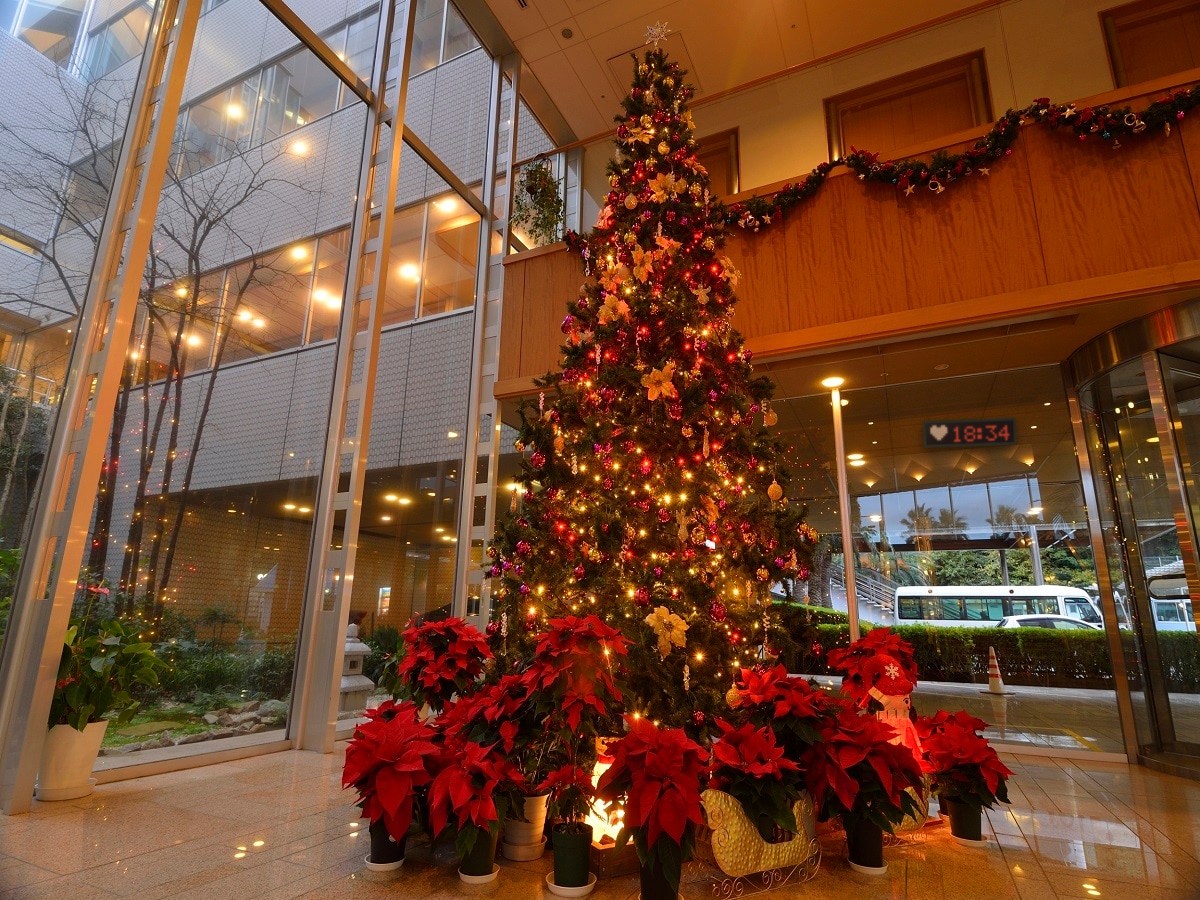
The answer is 18,34
